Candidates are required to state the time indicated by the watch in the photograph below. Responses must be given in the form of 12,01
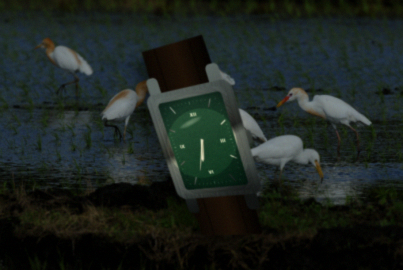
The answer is 6,34
